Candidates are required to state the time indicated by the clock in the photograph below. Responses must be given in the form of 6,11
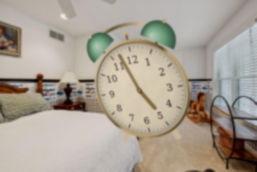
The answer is 4,57
